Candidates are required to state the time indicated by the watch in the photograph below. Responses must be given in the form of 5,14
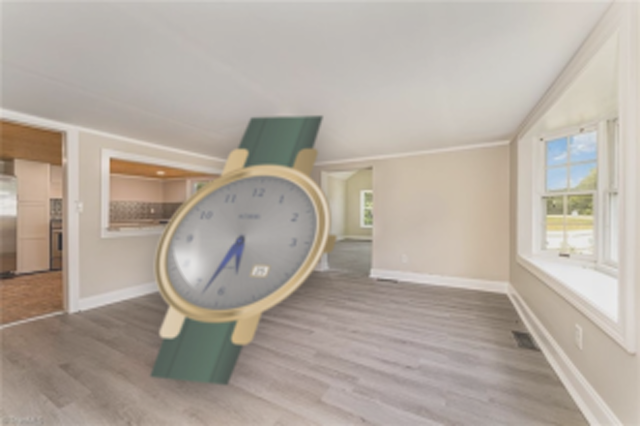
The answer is 5,33
